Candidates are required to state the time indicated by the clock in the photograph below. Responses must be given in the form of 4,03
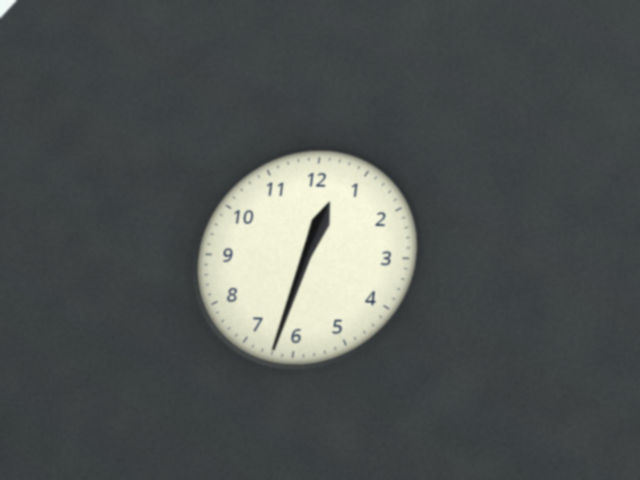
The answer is 12,32
